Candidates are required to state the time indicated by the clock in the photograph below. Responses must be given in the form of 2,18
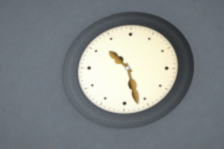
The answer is 10,27
